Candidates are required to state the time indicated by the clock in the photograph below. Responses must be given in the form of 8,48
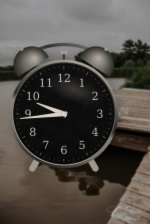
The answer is 9,44
